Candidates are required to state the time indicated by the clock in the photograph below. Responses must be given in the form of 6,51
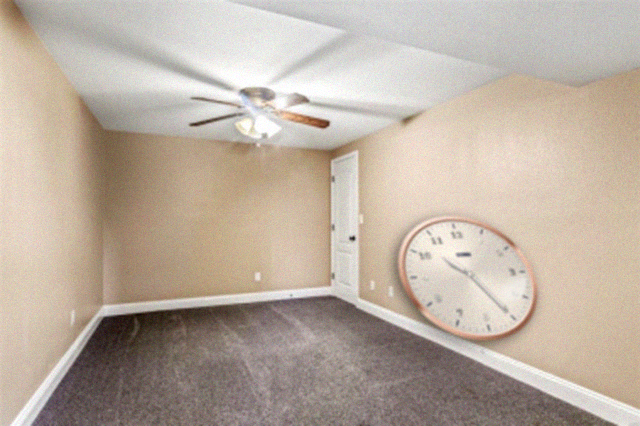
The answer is 10,25
